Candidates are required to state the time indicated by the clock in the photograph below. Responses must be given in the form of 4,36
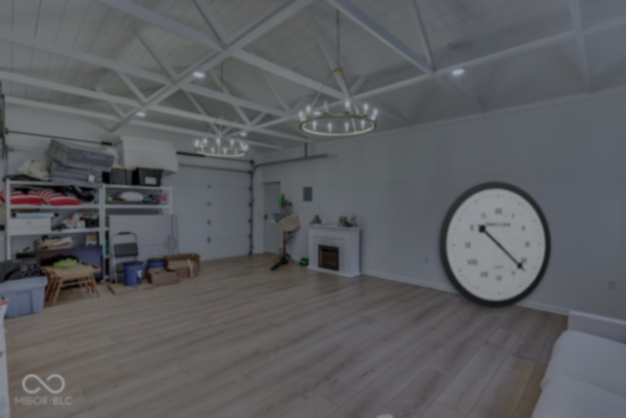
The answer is 10,22
